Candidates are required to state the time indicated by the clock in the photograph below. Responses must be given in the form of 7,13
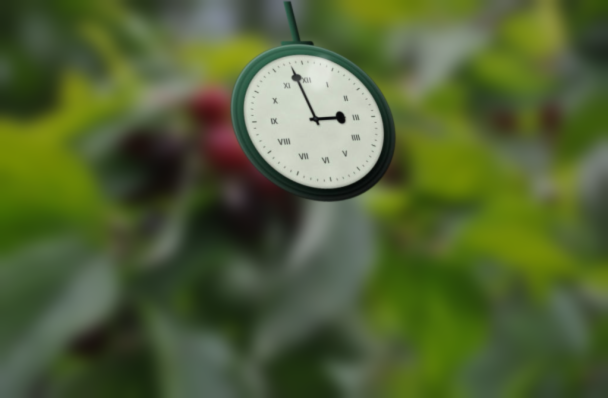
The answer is 2,58
